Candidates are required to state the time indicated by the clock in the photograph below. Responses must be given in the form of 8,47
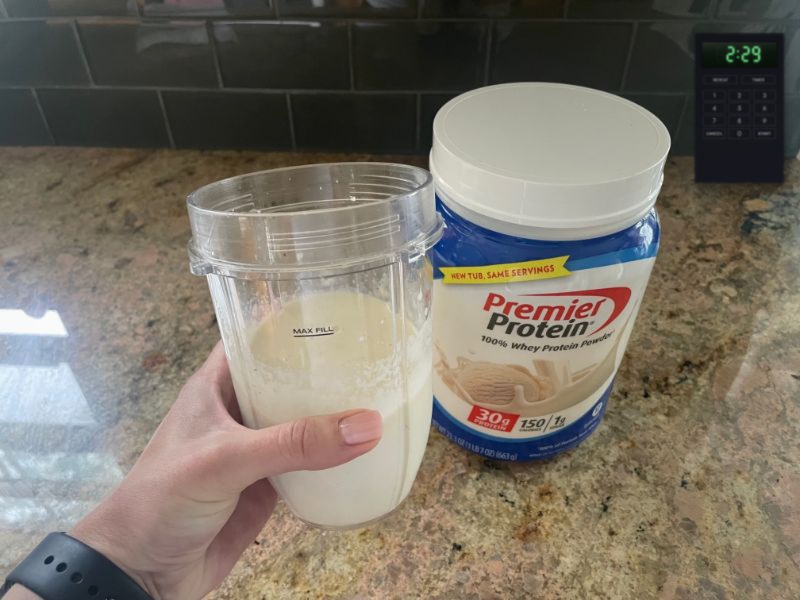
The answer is 2,29
